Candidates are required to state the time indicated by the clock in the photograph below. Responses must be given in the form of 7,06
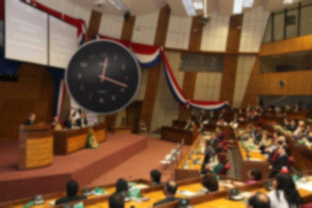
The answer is 12,18
